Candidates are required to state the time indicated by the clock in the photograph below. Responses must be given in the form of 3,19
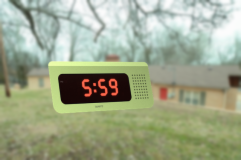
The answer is 5,59
